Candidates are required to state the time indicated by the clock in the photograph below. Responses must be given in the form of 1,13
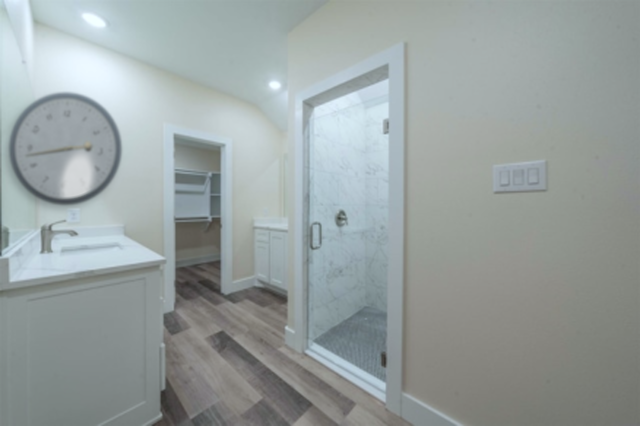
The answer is 2,43
